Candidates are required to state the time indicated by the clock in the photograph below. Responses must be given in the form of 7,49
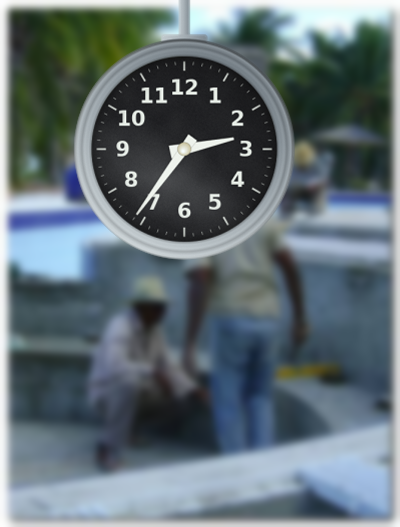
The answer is 2,36
